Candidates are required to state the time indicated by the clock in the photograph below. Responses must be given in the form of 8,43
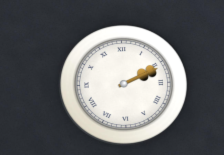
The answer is 2,11
